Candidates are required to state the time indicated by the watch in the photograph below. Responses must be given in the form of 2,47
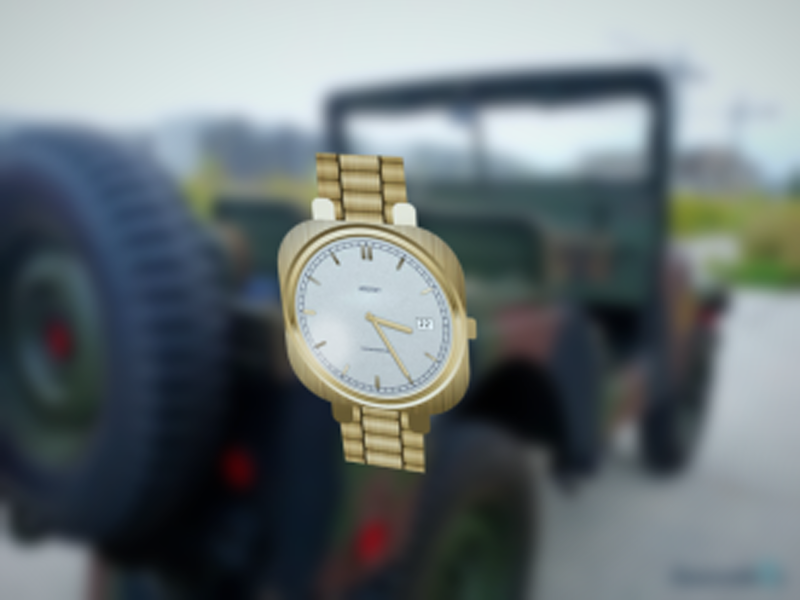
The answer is 3,25
